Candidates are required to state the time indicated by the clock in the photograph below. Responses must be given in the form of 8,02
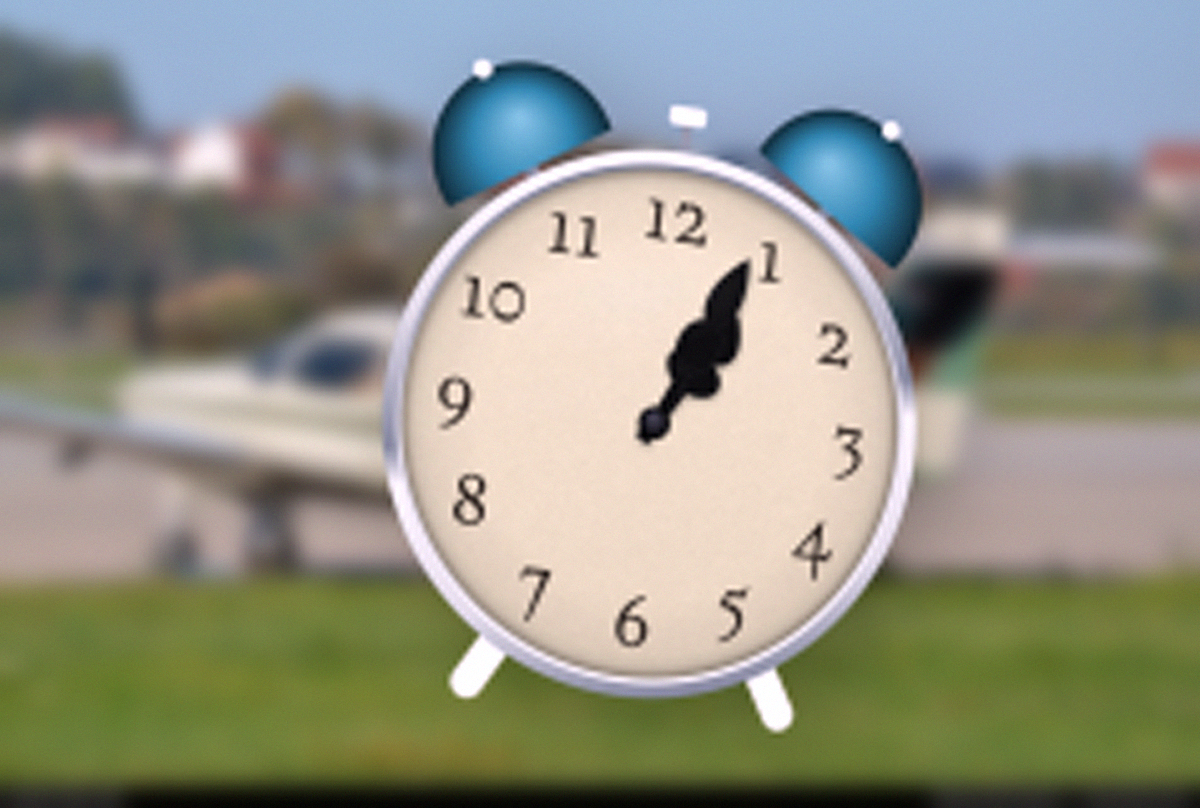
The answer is 1,04
